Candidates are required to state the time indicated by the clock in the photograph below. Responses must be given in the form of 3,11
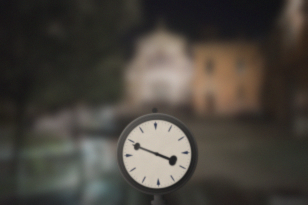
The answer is 3,49
